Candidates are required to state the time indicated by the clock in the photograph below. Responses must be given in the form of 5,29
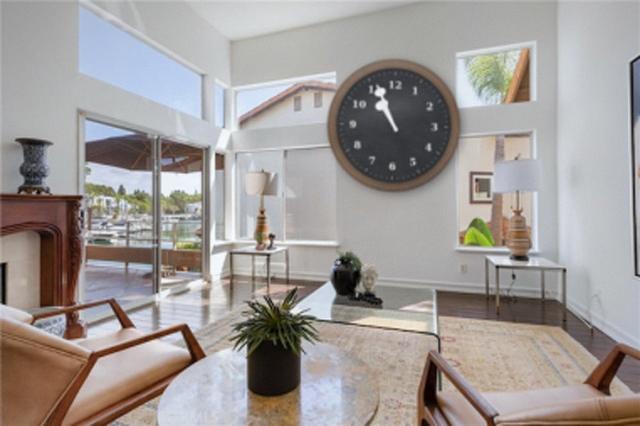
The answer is 10,56
